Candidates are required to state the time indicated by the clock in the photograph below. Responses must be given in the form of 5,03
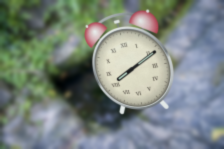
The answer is 8,11
